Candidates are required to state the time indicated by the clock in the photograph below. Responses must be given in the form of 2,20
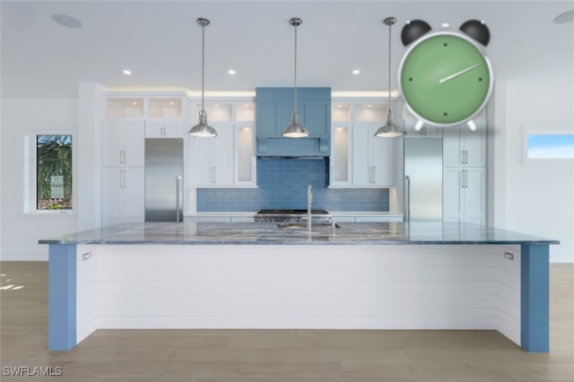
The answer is 2,11
